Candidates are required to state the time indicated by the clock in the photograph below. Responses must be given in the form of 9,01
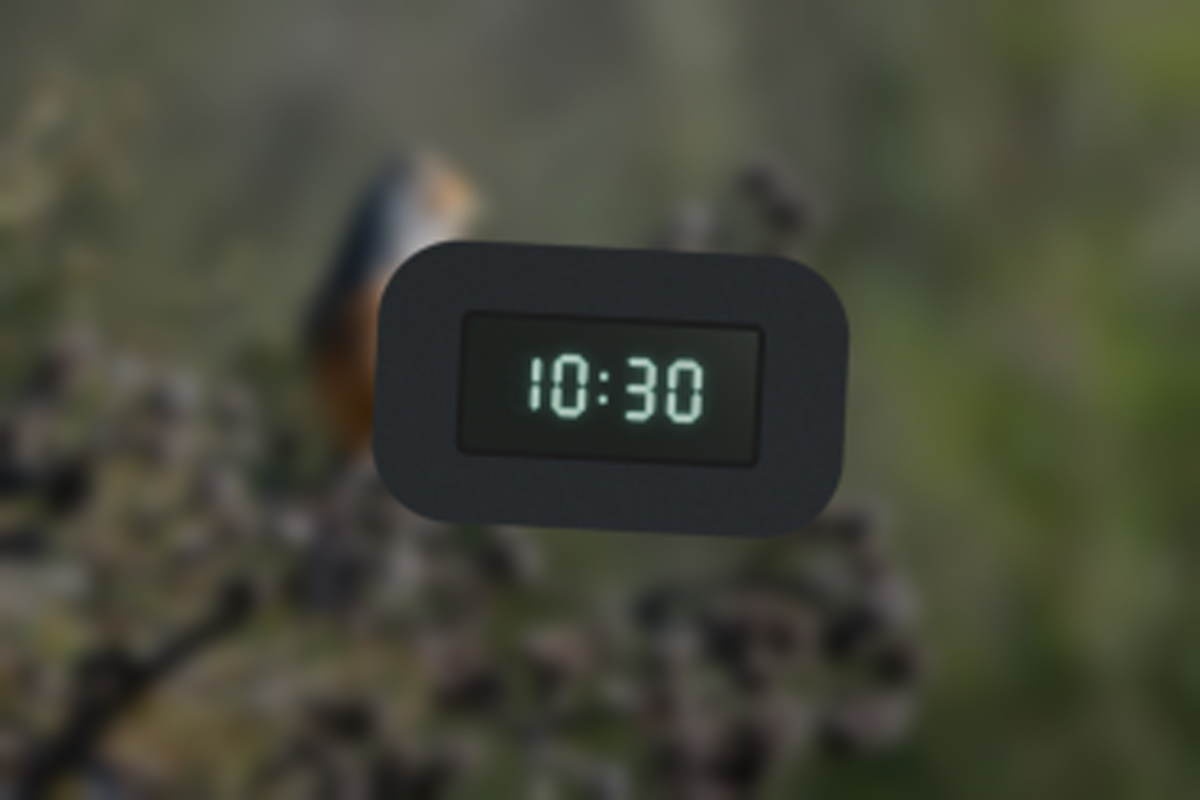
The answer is 10,30
